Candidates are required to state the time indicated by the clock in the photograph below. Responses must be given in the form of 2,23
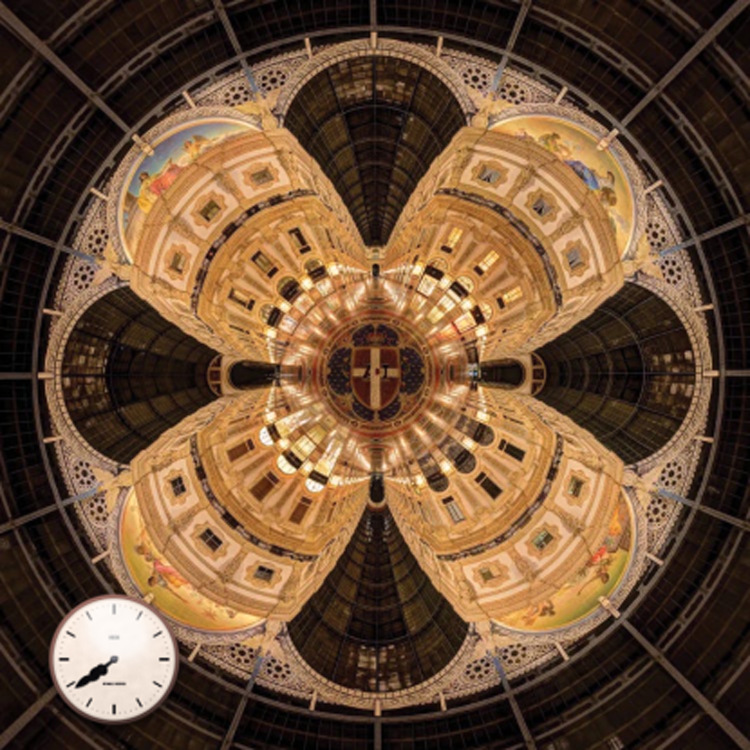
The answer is 7,39
